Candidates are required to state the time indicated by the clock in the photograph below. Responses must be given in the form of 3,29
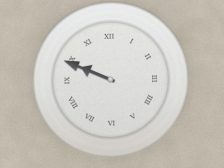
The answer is 9,49
